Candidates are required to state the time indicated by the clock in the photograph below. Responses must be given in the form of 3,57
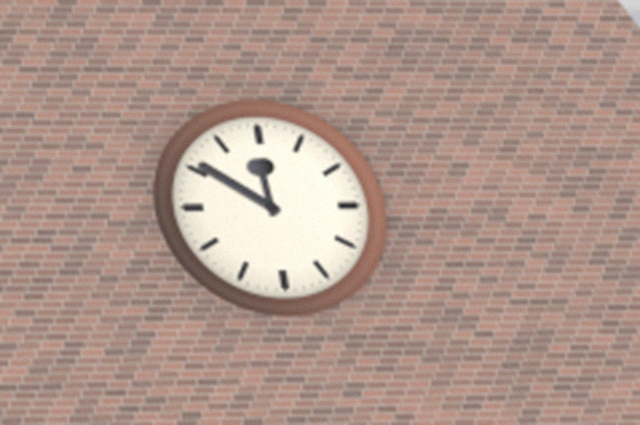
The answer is 11,51
